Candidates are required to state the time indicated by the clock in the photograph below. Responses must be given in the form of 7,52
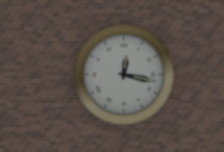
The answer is 12,17
